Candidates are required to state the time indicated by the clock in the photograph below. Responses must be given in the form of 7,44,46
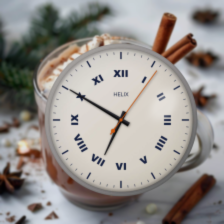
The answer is 6,50,06
